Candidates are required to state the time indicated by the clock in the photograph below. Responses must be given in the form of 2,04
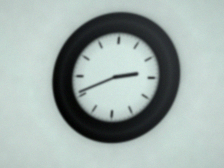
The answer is 2,41
